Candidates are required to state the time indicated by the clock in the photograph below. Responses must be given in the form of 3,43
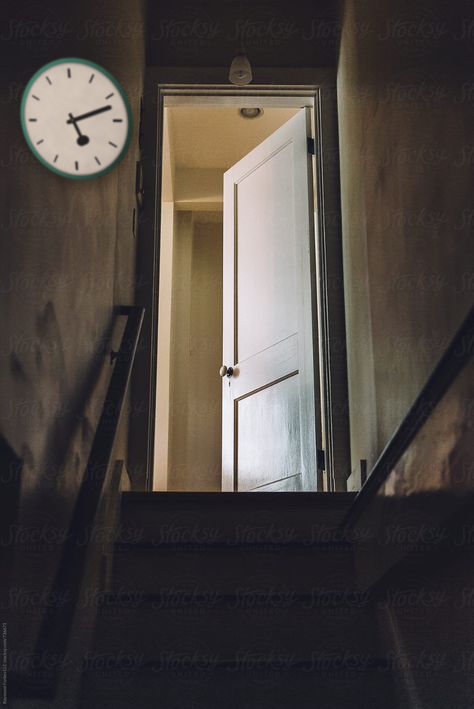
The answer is 5,12
